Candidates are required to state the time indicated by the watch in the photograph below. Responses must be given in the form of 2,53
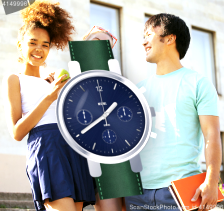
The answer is 1,40
